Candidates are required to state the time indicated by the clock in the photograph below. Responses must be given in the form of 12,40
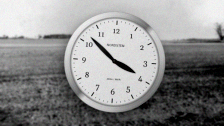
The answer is 3,52
